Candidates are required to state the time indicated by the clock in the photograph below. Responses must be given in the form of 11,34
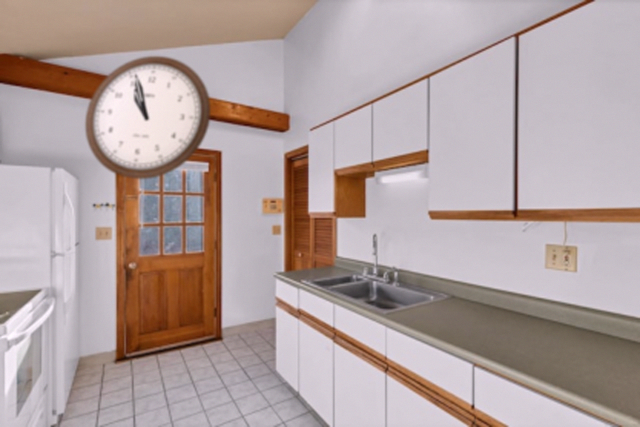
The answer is 10,56
